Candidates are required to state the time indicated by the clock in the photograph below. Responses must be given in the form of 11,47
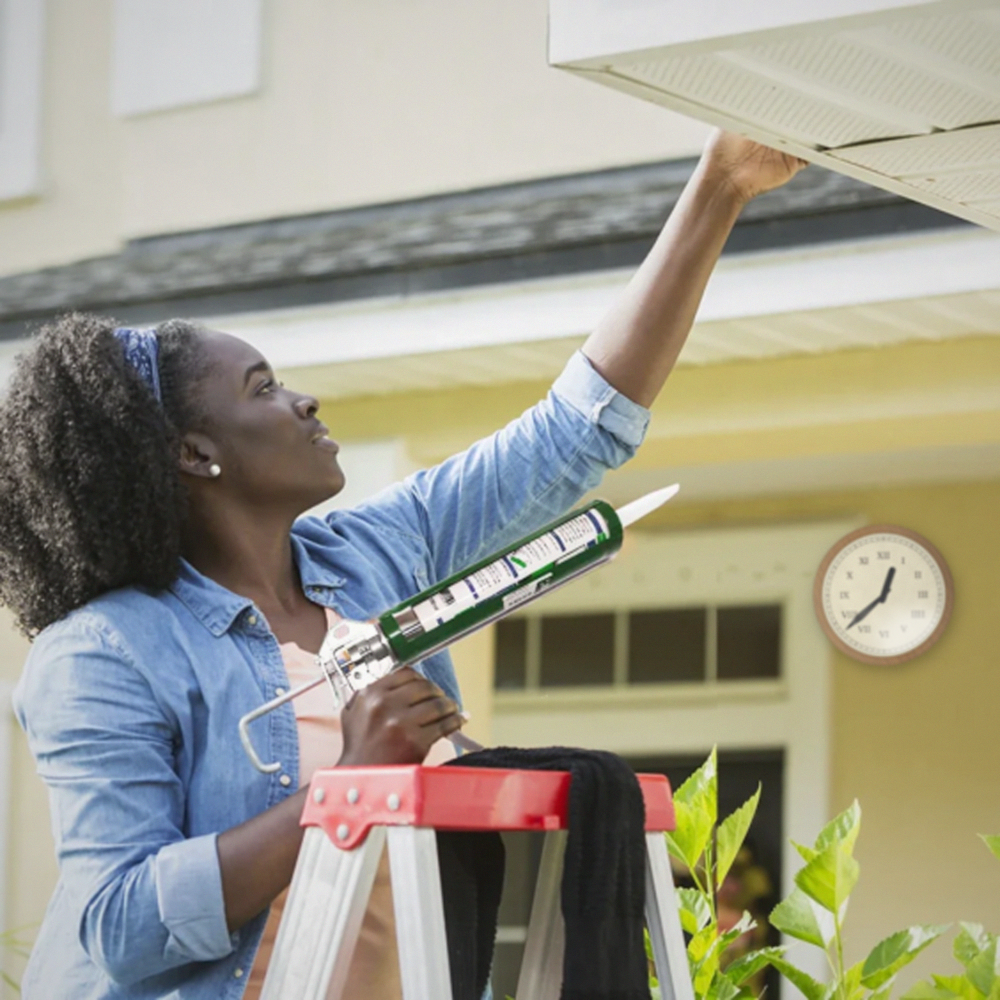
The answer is 12,38
